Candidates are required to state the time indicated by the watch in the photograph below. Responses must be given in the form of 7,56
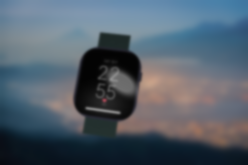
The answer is 22,55
